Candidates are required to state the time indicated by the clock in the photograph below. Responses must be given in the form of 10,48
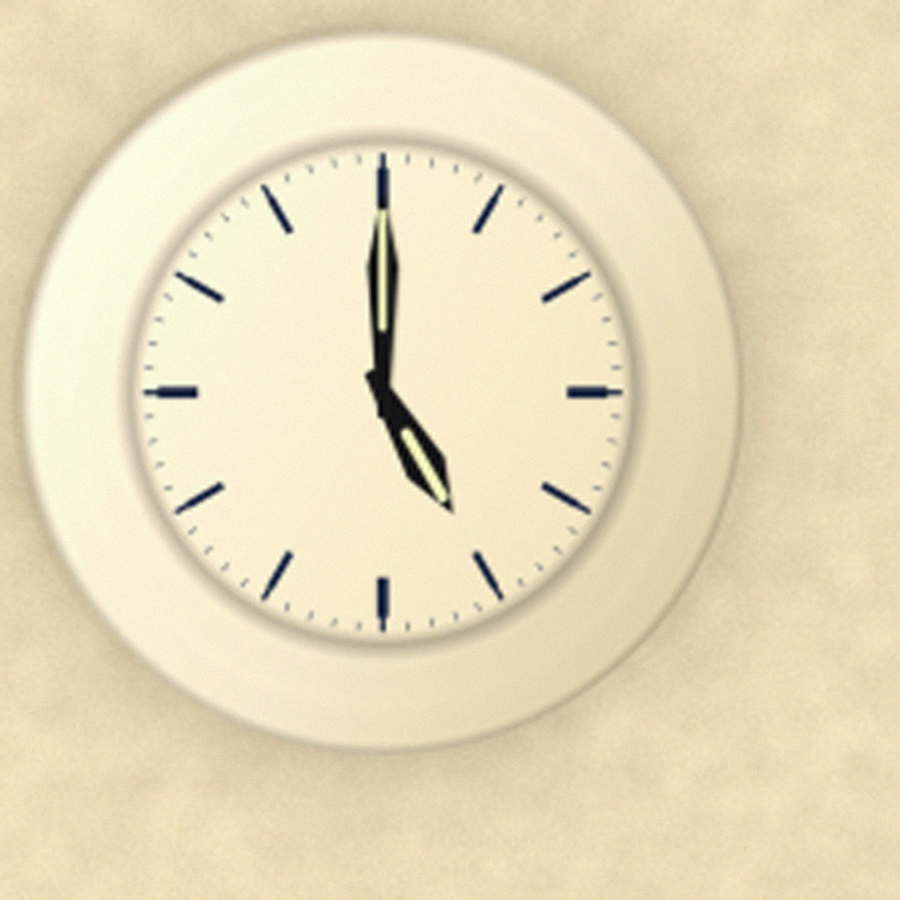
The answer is 5,00
